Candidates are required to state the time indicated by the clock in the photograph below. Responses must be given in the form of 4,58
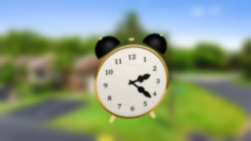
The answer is 2,22
